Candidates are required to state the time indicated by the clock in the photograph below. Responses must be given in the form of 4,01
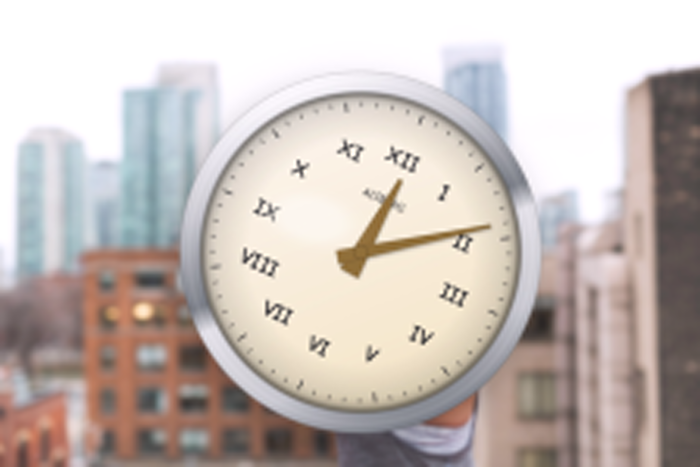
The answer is 12,09
